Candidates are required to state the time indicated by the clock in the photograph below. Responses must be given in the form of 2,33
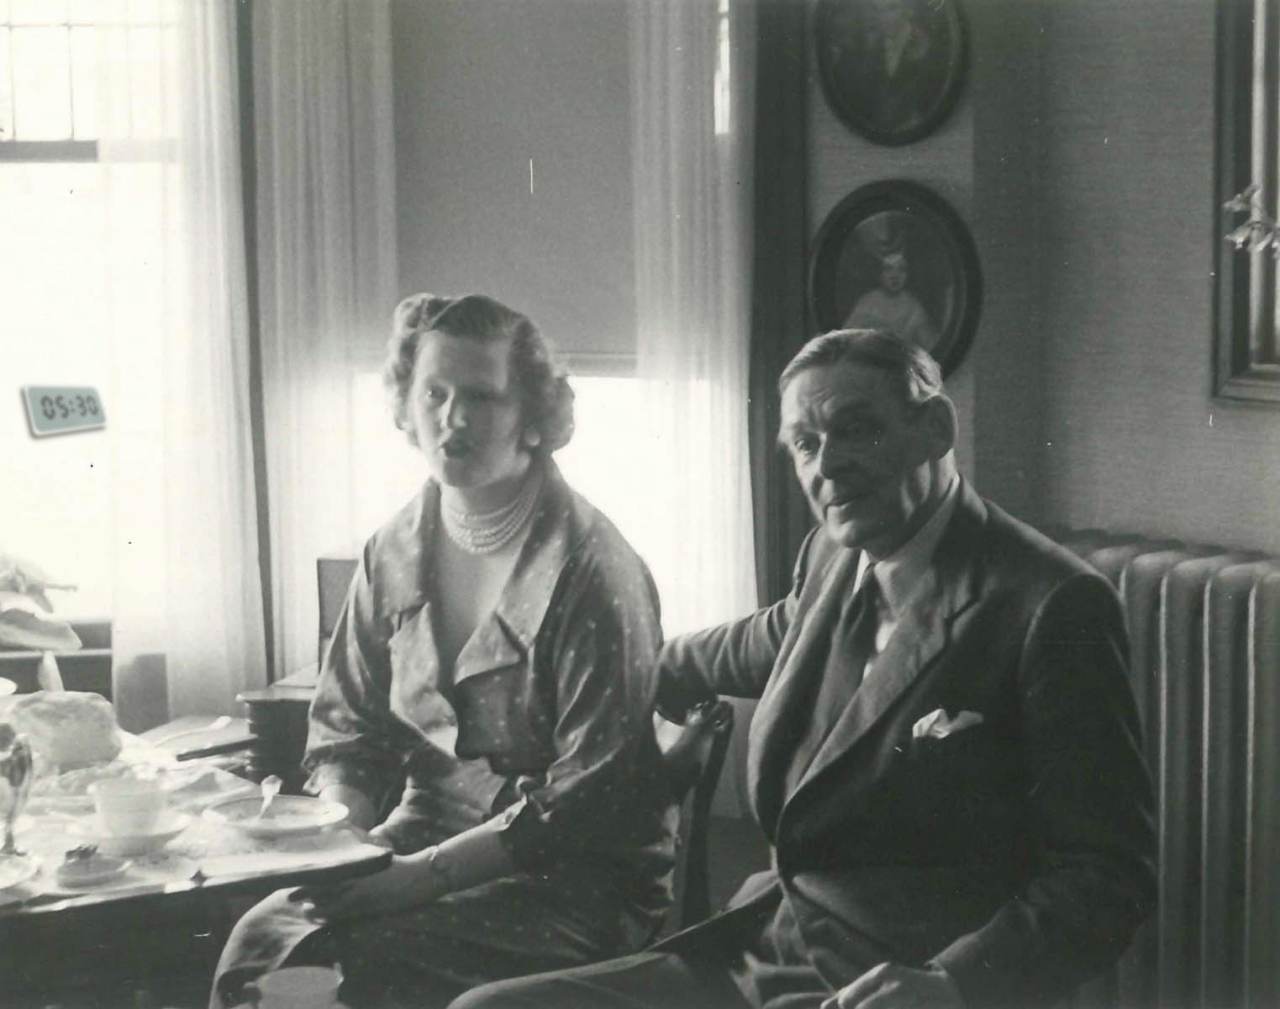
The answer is 5,30
